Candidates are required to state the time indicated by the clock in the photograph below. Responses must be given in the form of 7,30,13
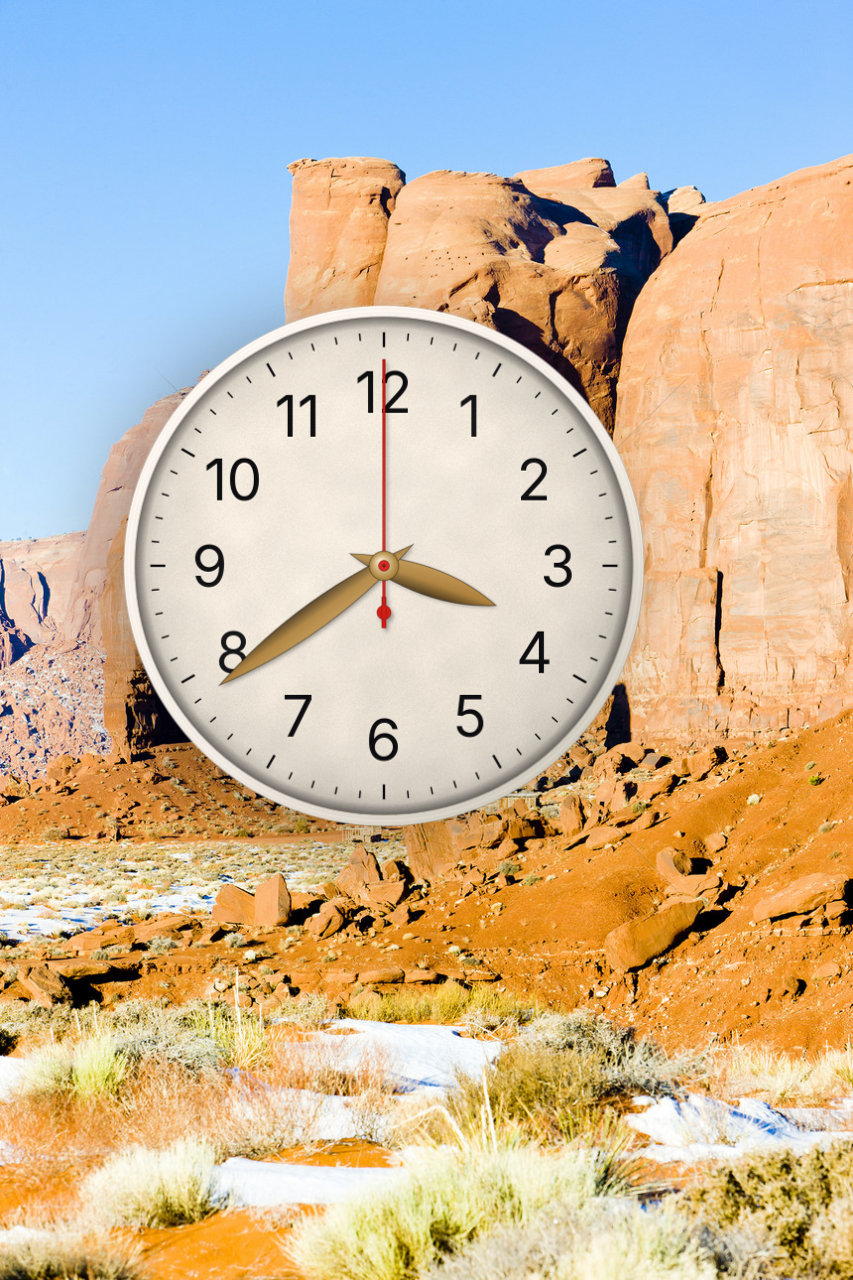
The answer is 3,39,00
